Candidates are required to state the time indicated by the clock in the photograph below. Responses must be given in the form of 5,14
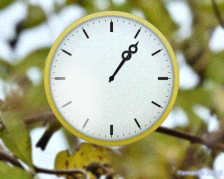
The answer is 1,06
